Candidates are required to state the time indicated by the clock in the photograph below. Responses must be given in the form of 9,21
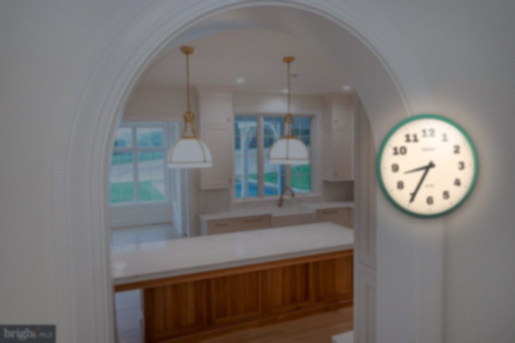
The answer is 8,35
